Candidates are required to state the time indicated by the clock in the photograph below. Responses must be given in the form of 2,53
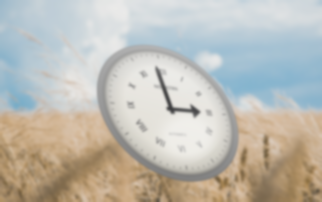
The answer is 2,59
